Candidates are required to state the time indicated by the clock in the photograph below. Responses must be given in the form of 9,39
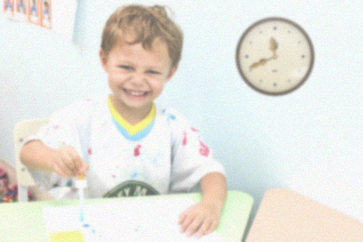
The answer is 11,41
